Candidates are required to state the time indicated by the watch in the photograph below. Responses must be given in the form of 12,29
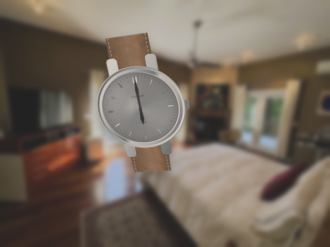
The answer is 6,00
